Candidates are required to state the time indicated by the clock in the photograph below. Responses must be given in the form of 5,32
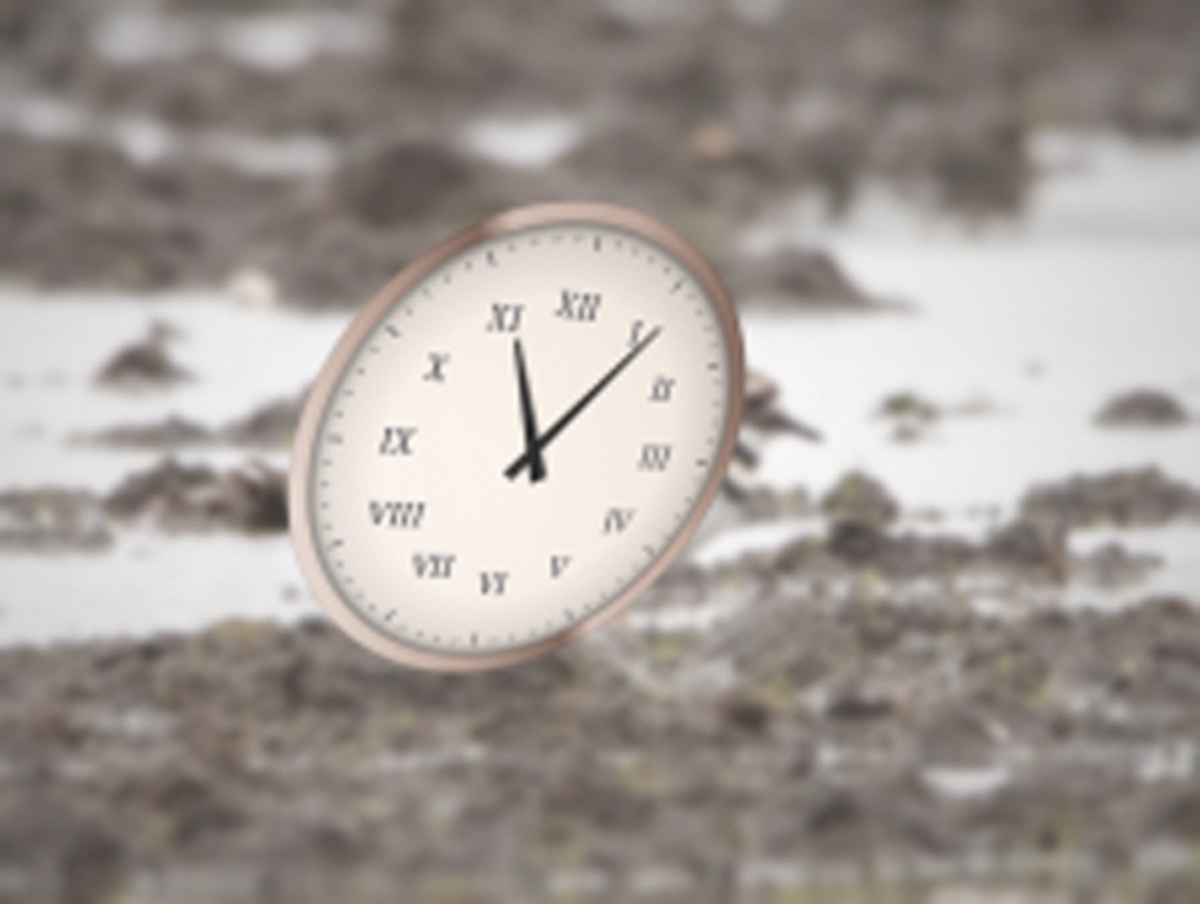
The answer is 11,06
